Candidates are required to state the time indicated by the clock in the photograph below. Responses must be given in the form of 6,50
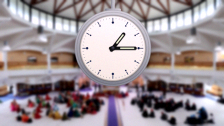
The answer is 1,15
